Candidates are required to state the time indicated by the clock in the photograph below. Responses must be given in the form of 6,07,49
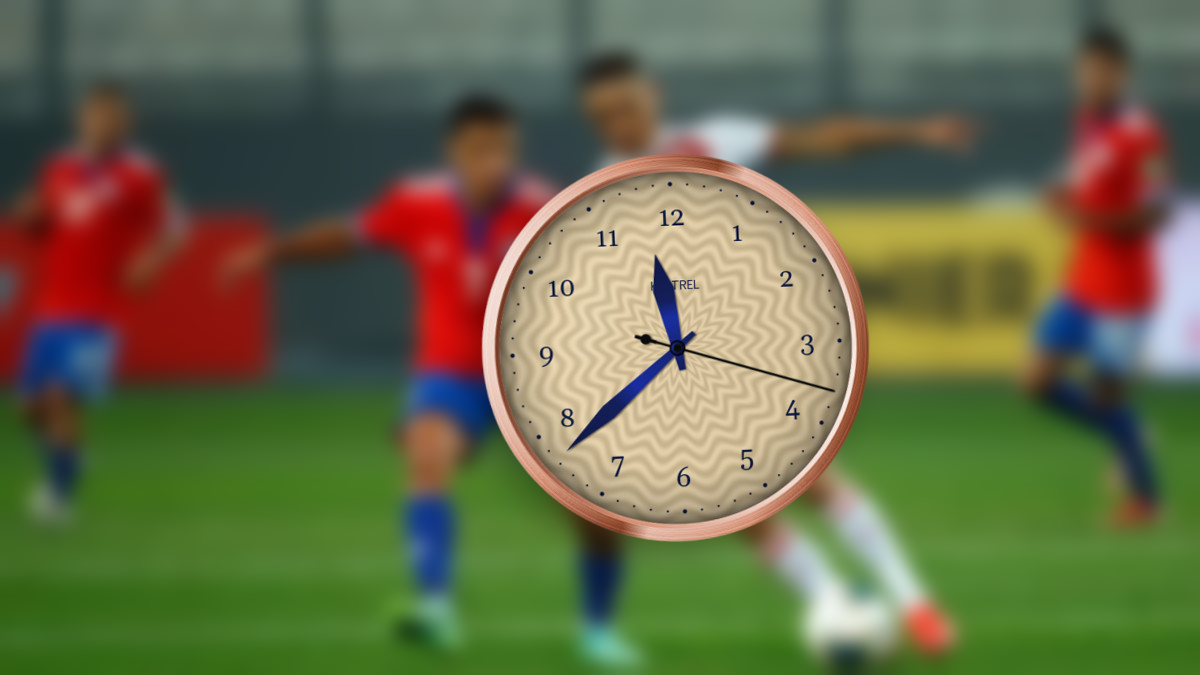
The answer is 11,38,18
